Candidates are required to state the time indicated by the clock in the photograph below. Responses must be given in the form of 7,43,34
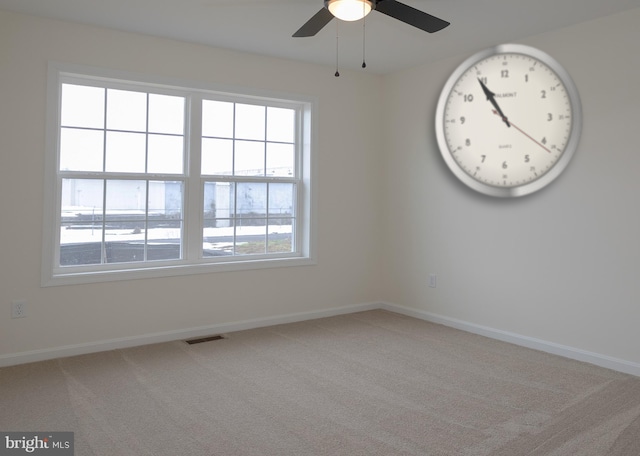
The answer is 10,54,21
